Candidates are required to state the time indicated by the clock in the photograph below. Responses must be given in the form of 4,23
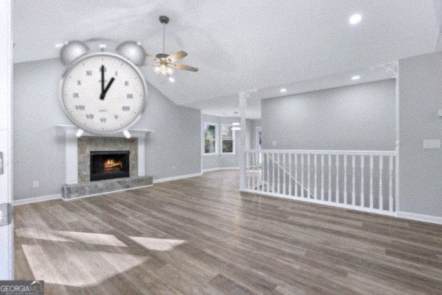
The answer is 1,00
